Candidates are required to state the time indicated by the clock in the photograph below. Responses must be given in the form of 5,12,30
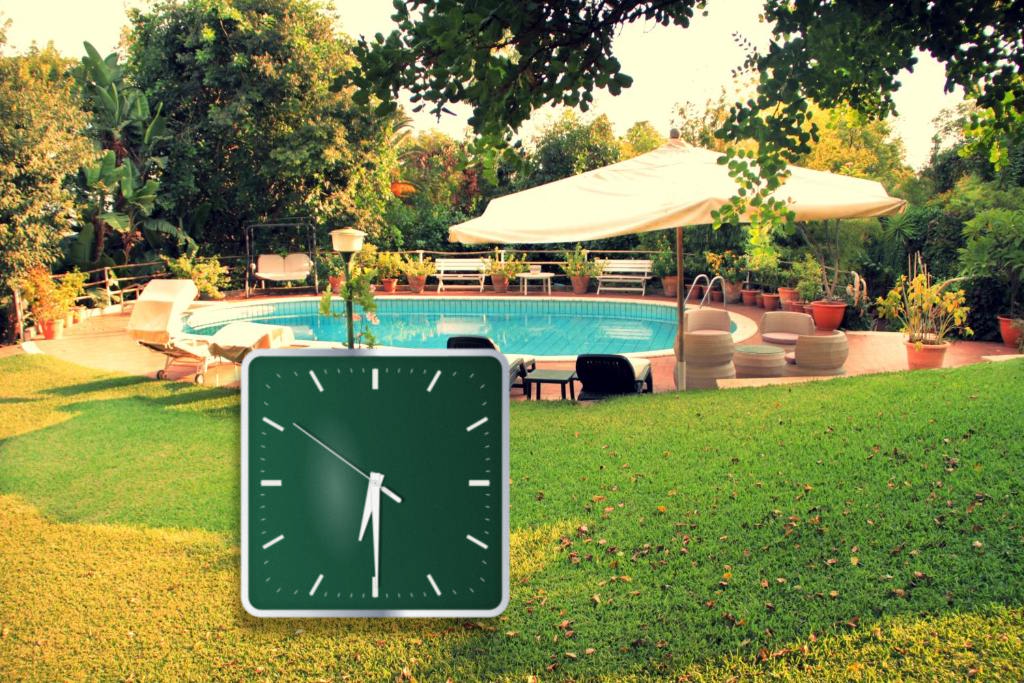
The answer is 6,29,51
